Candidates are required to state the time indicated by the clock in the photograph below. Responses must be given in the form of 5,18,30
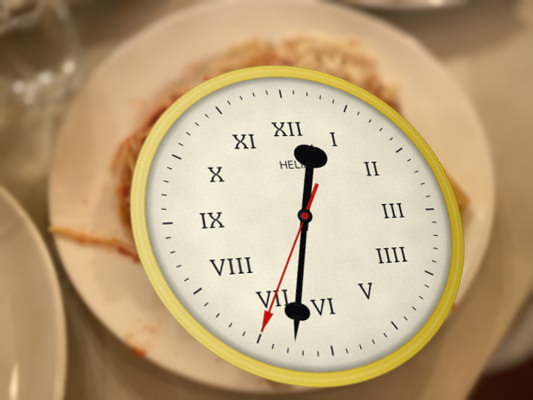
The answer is 12,32,35
